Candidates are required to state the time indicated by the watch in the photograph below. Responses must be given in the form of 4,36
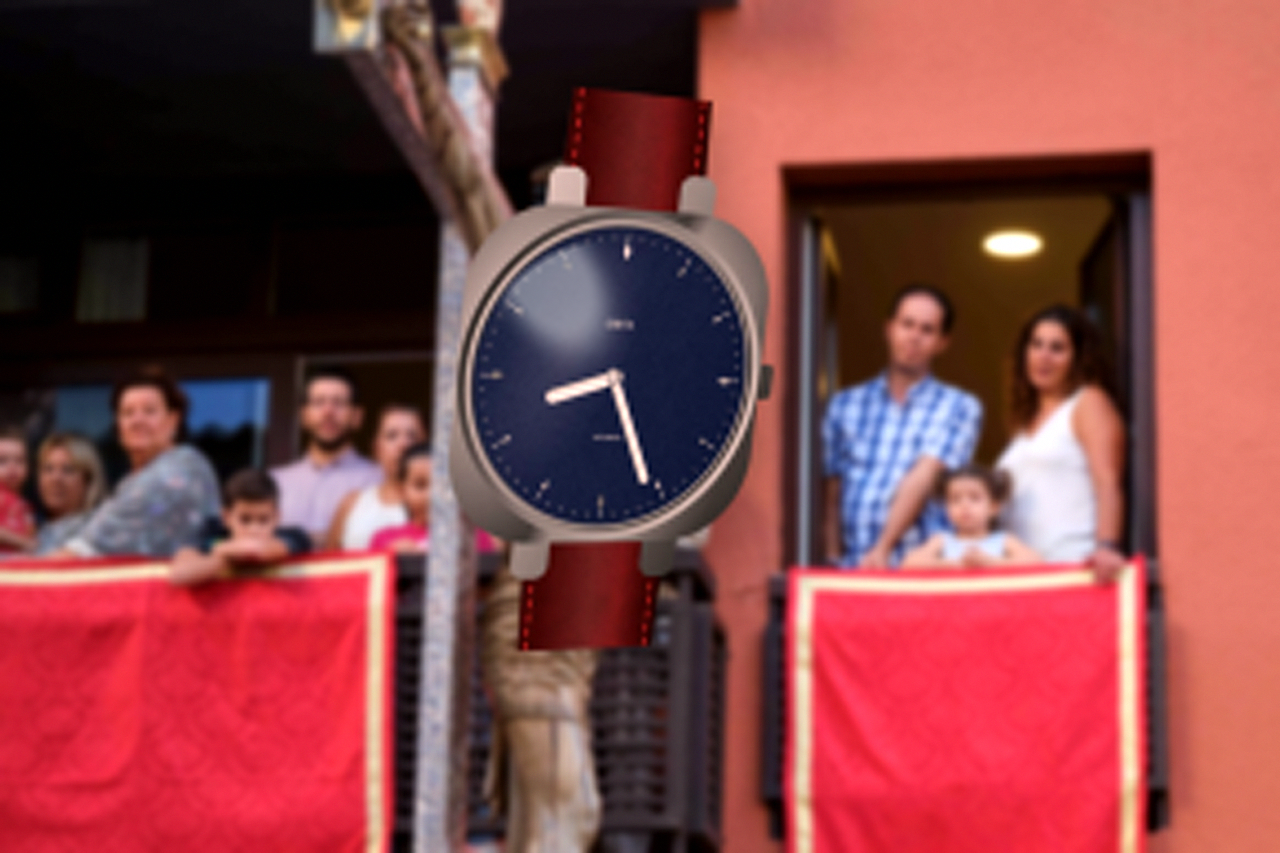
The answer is 8,26
